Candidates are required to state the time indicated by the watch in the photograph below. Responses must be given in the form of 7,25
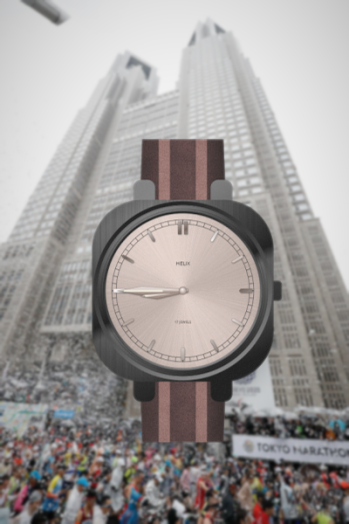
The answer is 8,45
